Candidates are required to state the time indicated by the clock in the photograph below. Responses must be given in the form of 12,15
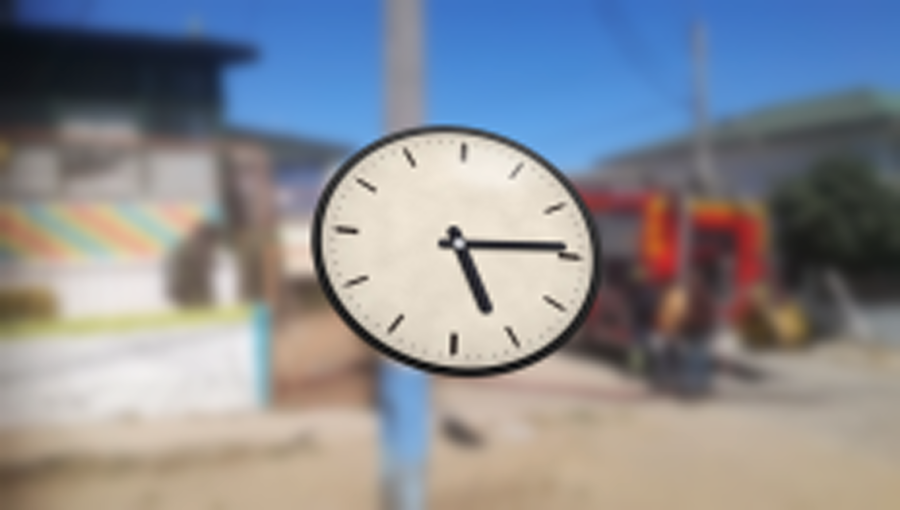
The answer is 5,14
